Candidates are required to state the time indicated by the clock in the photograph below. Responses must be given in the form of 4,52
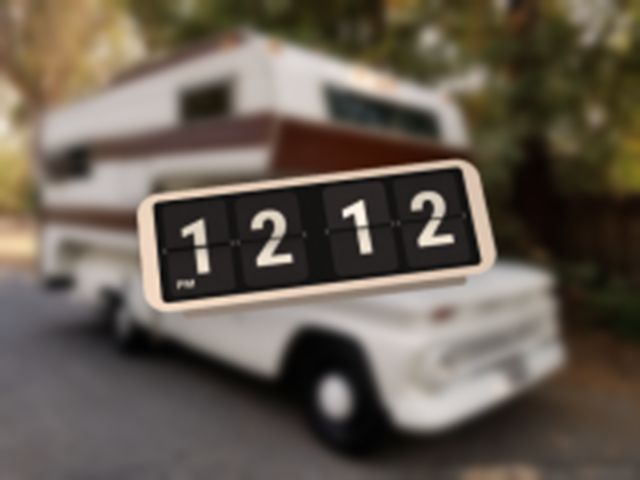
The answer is 12,12
